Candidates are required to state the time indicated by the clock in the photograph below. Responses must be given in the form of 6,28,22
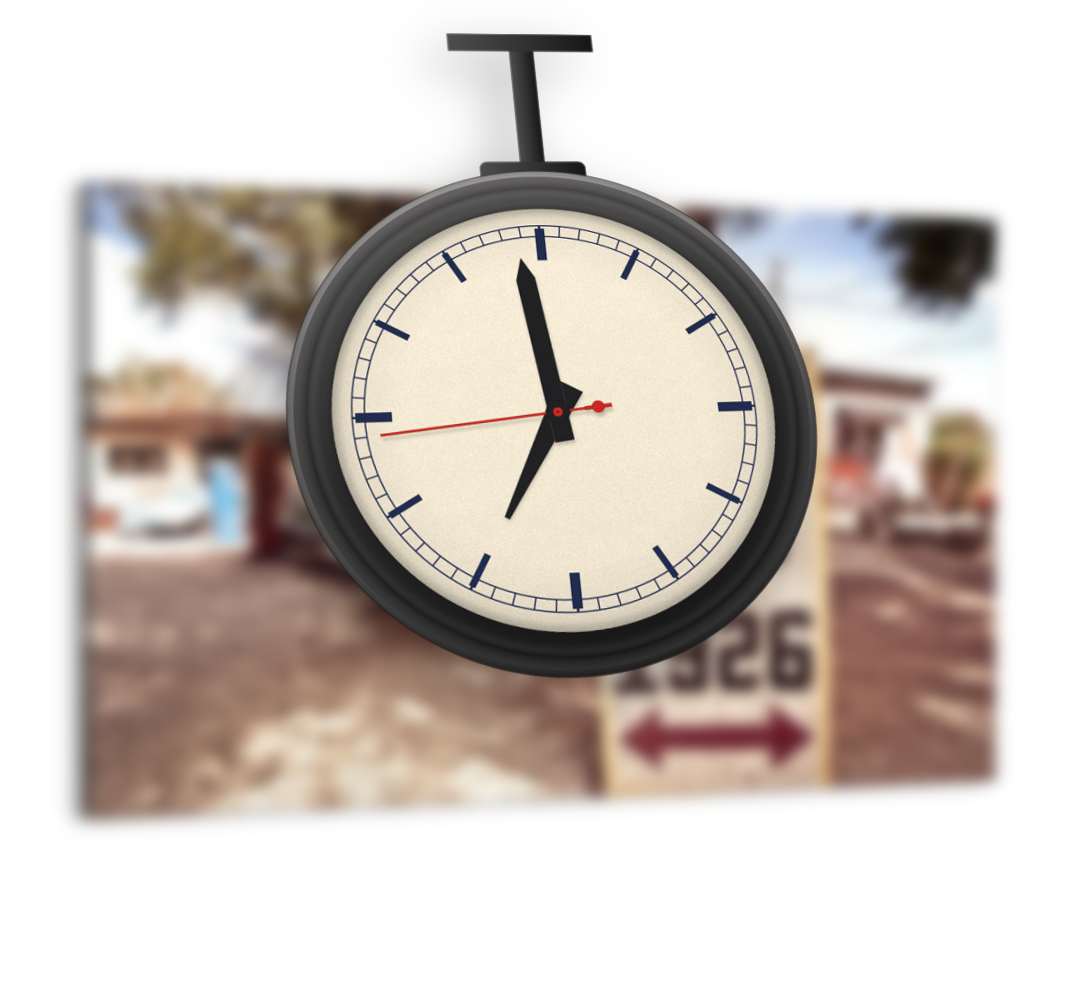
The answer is 6,58,44
